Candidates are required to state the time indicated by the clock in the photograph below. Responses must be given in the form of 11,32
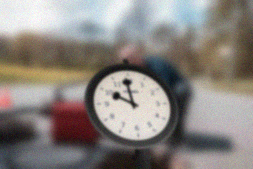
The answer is 9,59
